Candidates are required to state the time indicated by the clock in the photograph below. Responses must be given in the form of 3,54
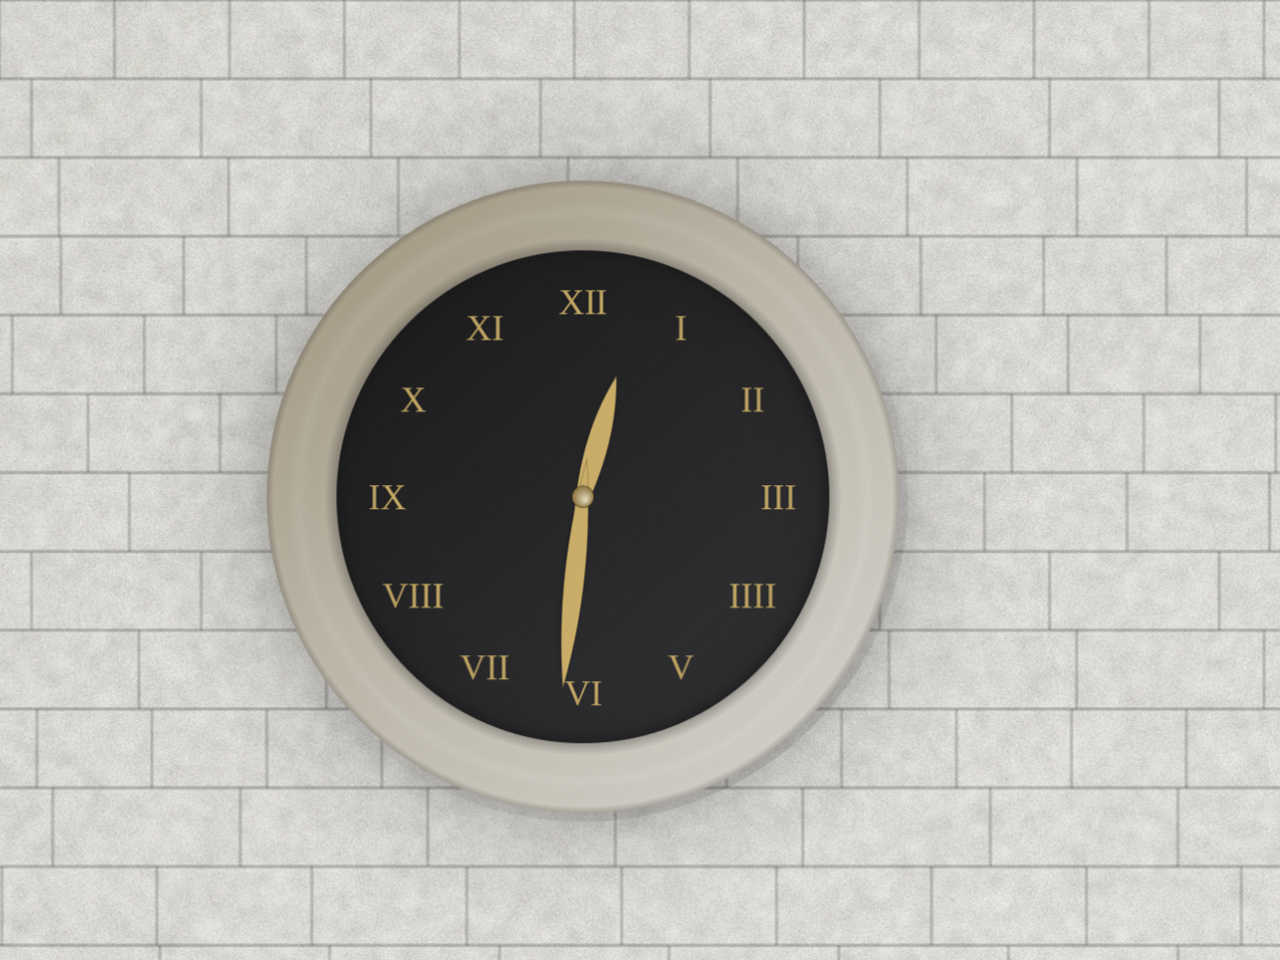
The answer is 12,31
